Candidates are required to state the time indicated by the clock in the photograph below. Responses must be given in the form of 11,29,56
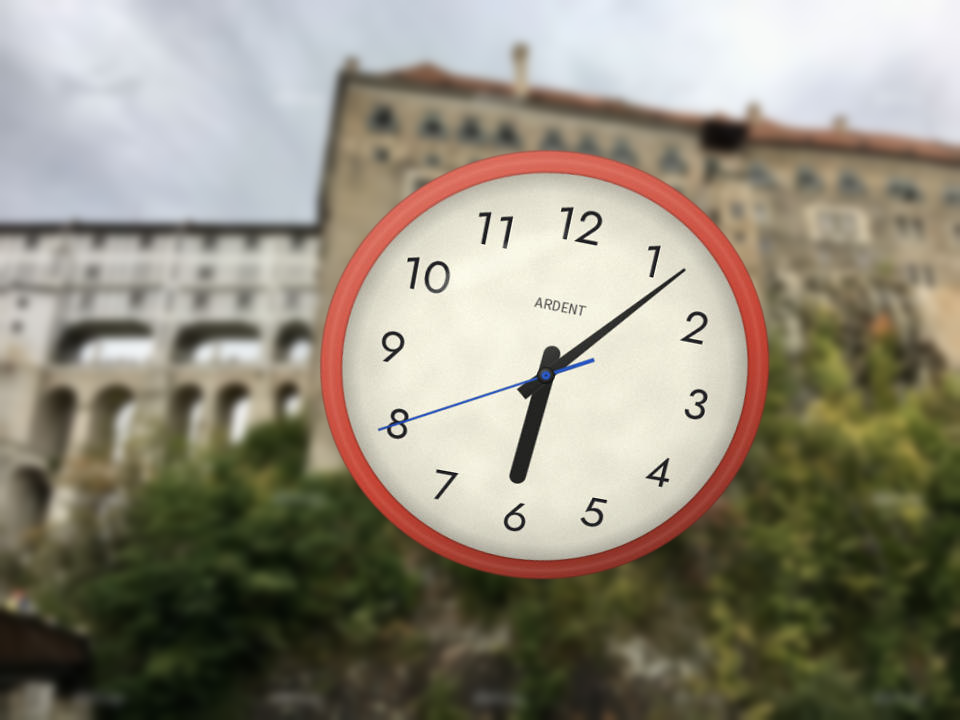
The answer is 6,06,40
